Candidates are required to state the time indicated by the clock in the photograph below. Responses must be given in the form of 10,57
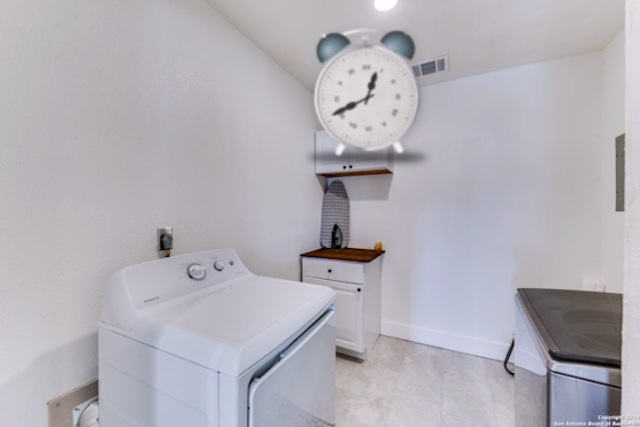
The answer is 12,41
